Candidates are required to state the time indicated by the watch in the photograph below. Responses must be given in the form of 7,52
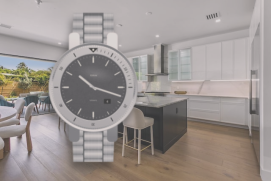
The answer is 10,18
